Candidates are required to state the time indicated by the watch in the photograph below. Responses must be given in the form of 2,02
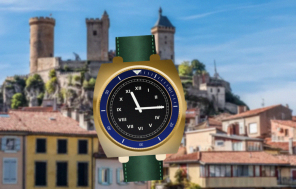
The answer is 11,15
